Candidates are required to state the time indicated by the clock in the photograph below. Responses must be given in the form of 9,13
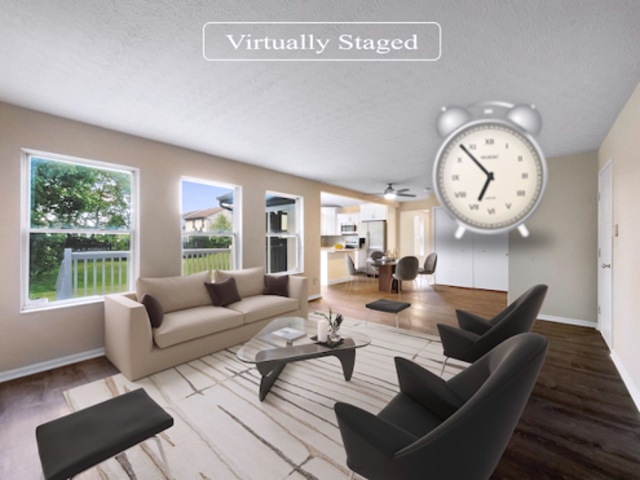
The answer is 6,53
